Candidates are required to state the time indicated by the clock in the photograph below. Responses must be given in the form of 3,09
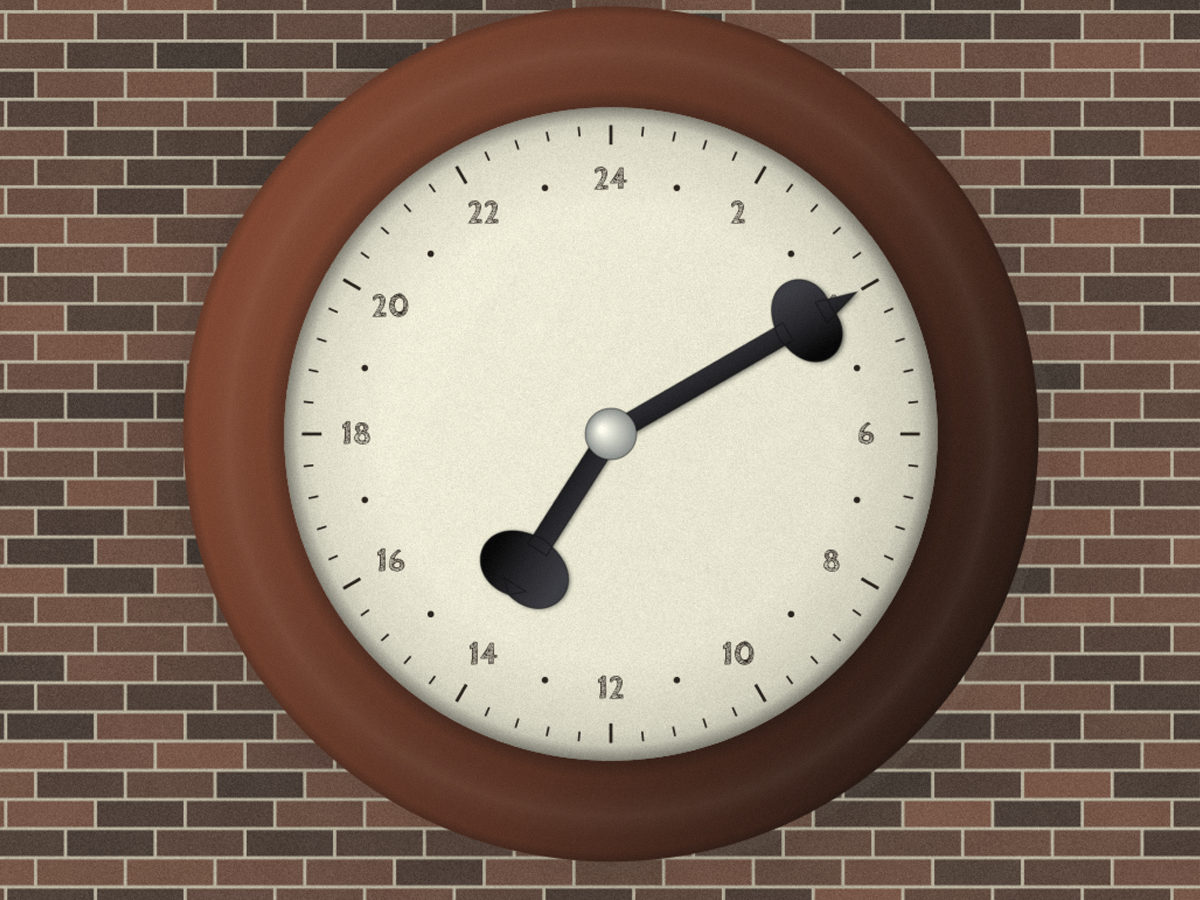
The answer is 14,10
